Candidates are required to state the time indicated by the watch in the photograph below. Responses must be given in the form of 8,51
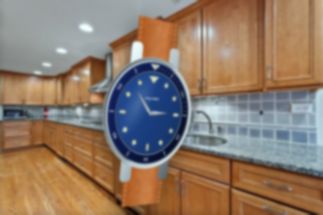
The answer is 2,53
